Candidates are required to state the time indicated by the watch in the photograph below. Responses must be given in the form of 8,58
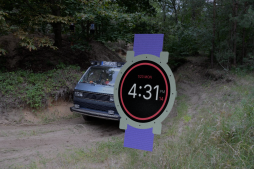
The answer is 4,31
